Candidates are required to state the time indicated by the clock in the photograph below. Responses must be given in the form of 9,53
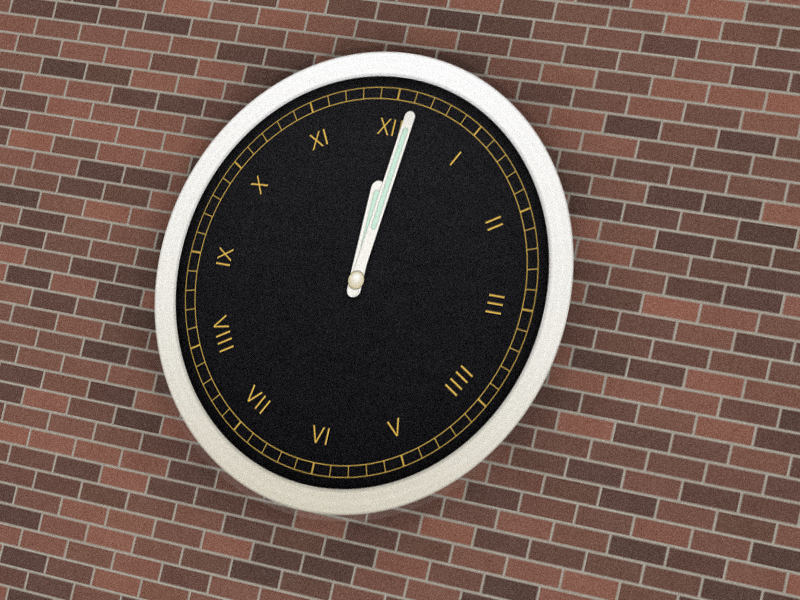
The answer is 12,01
